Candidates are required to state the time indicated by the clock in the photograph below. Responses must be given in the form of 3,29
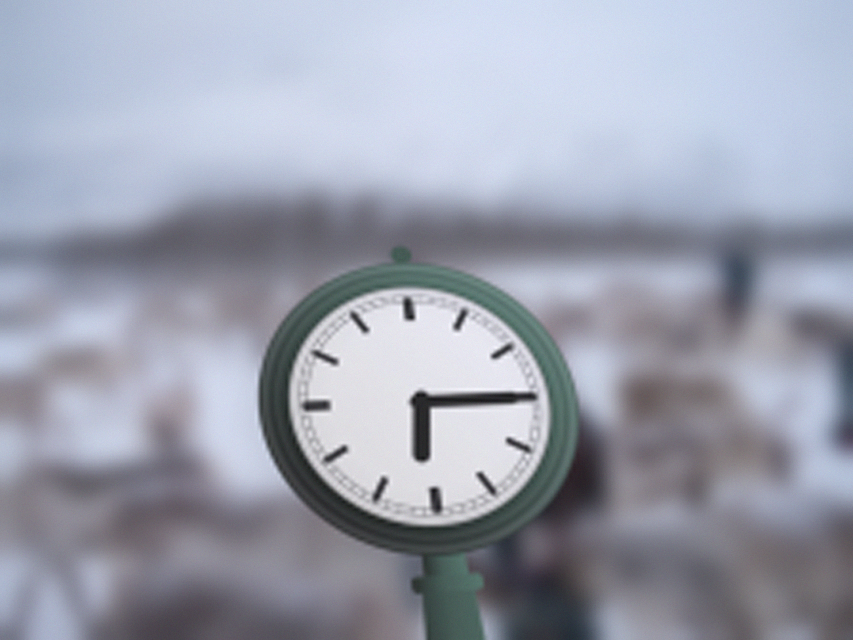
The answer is 6,15
